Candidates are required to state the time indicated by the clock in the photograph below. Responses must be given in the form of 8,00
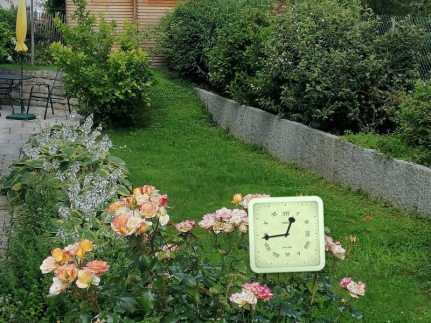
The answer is 12,44
